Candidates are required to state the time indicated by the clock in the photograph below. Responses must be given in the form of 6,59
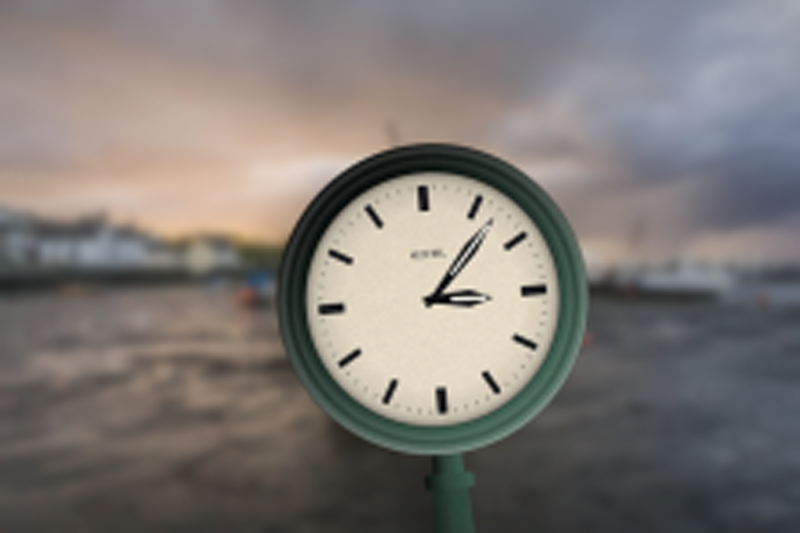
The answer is 3,07
